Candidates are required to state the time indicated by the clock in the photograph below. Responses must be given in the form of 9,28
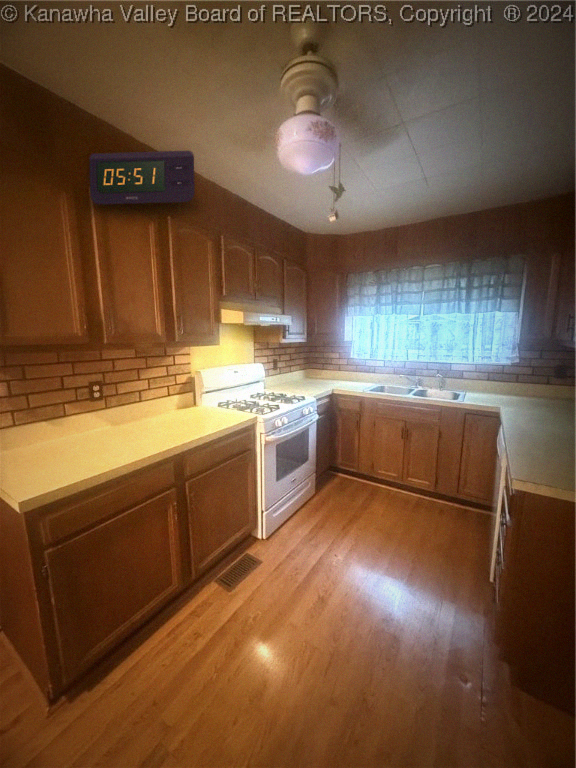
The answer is 5,51
